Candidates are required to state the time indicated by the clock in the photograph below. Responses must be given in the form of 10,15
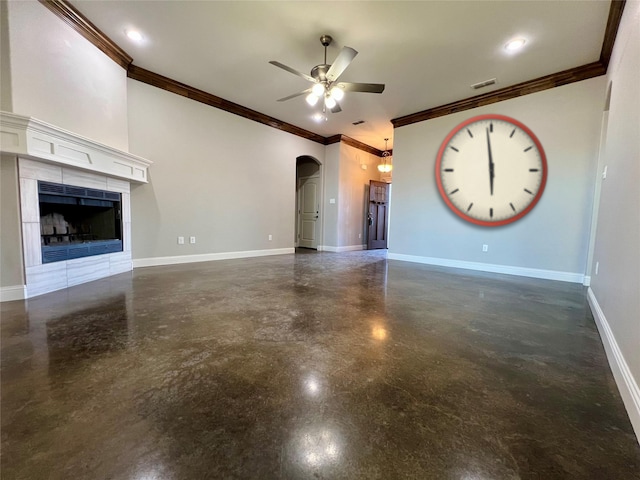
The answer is 5,59
